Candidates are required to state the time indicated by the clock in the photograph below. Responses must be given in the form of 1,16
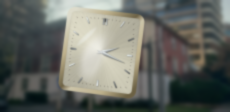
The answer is 2,18
